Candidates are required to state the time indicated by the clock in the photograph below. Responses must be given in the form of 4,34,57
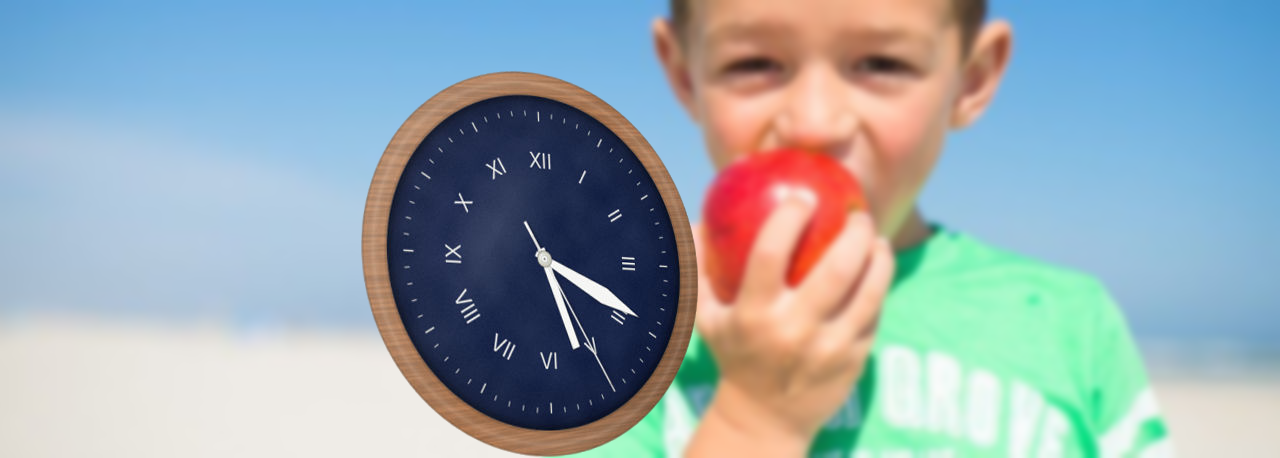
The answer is 5,19,25
